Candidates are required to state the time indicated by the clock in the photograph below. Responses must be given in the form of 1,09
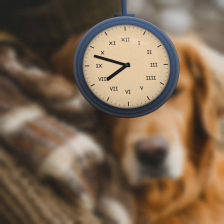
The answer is 7,48
